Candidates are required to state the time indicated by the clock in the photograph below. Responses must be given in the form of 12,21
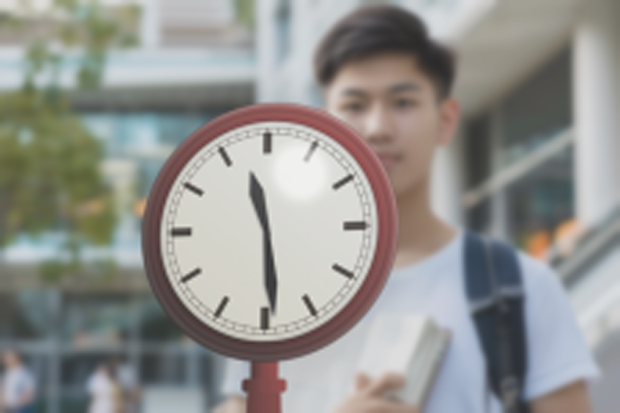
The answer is 11,29
